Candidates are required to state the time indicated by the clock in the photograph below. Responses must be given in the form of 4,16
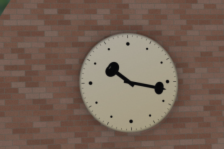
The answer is 10,17
